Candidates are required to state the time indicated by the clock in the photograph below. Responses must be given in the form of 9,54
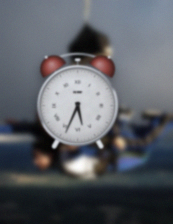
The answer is 5,34
